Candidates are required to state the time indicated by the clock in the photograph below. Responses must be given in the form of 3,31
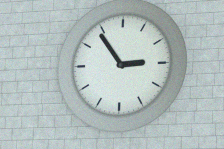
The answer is 2,54
